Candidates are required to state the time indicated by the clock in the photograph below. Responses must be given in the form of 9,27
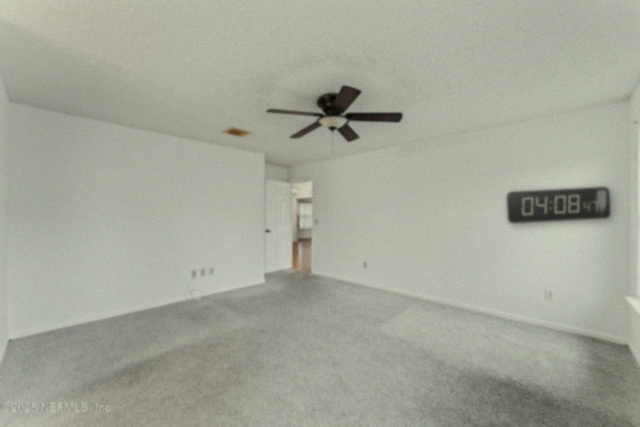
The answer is 4,08
